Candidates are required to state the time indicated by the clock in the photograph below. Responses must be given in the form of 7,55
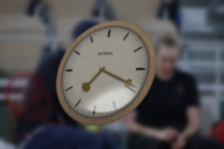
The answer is 7,19
